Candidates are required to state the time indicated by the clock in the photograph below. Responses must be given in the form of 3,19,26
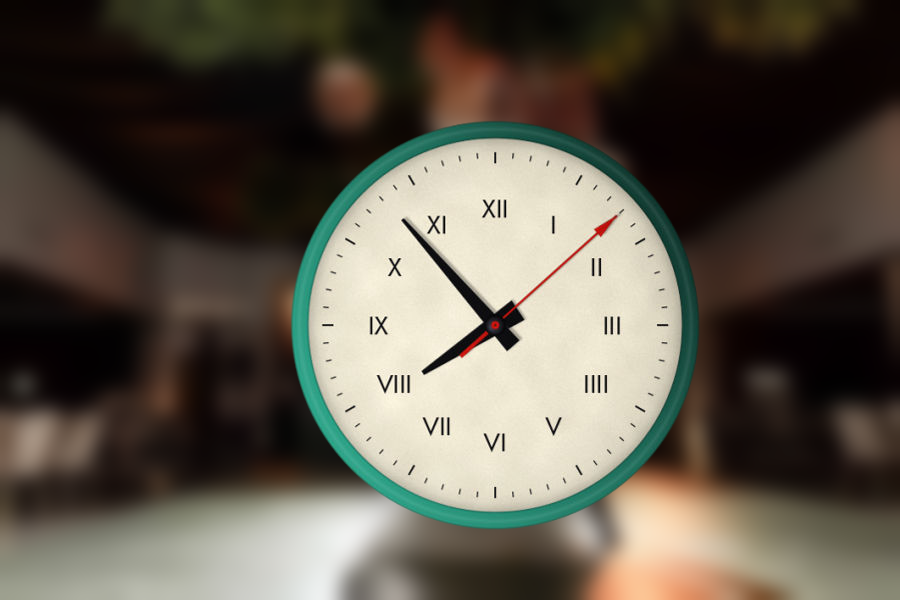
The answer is 7,53,08
